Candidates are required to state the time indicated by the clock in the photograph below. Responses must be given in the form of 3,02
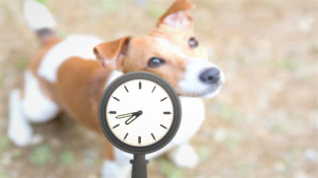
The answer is 7,43
